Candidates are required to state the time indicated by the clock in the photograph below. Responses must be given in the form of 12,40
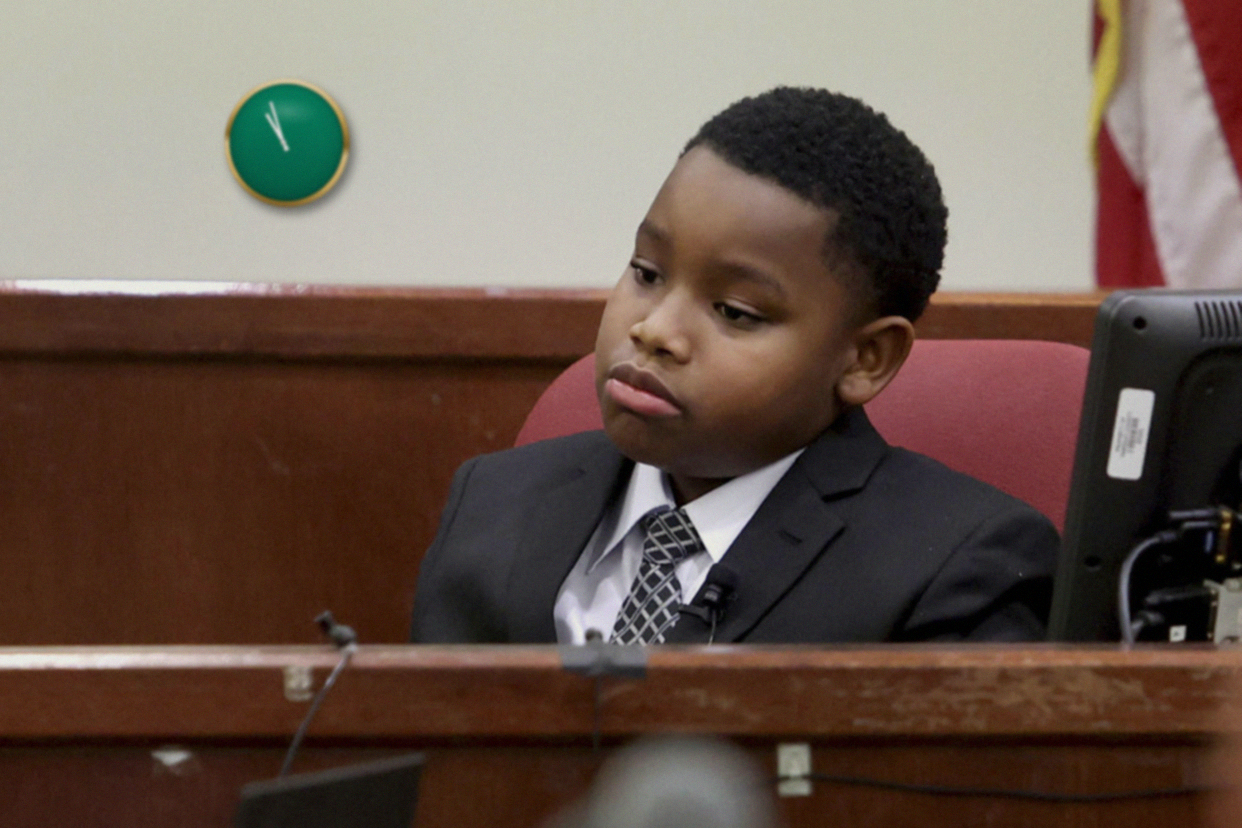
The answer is 10,57
